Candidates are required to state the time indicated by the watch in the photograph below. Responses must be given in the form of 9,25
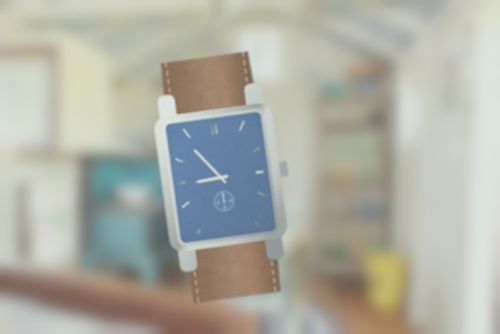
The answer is 8,54
